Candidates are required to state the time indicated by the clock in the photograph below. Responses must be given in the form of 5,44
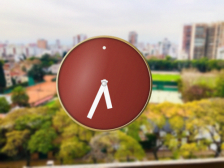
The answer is 5,34
